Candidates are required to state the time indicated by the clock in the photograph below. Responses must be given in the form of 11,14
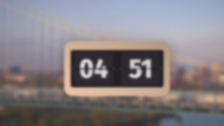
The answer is 4,51
